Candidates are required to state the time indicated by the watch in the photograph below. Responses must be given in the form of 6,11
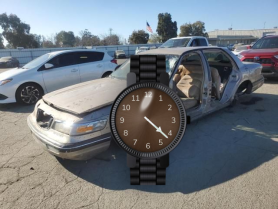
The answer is 4,22
